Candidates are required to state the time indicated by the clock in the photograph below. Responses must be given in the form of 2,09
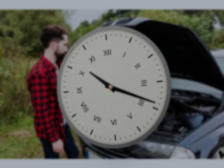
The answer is 10,19
